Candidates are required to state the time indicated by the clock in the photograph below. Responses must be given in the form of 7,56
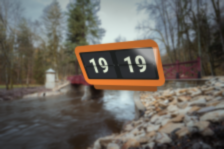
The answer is 19,19
